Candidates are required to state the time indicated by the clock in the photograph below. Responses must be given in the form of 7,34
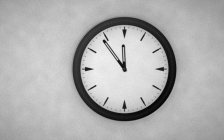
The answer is 11,54
